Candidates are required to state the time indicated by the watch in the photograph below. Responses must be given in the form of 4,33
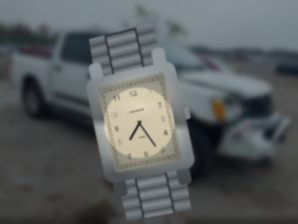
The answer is 7,26
